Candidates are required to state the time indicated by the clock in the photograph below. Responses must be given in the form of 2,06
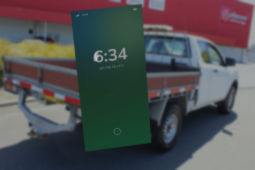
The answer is 6,34
